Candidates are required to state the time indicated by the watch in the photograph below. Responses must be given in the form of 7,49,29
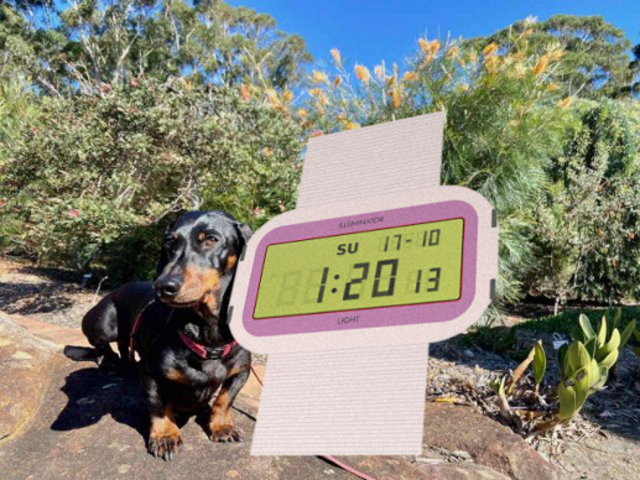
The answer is 1,20,13
